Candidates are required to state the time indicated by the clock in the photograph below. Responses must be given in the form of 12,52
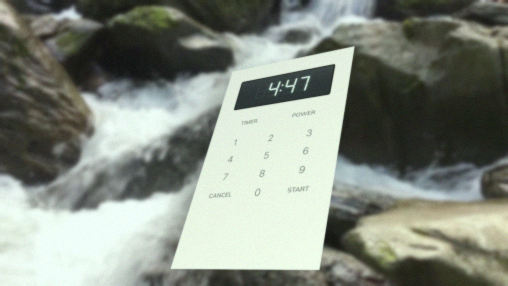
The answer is 4,47
